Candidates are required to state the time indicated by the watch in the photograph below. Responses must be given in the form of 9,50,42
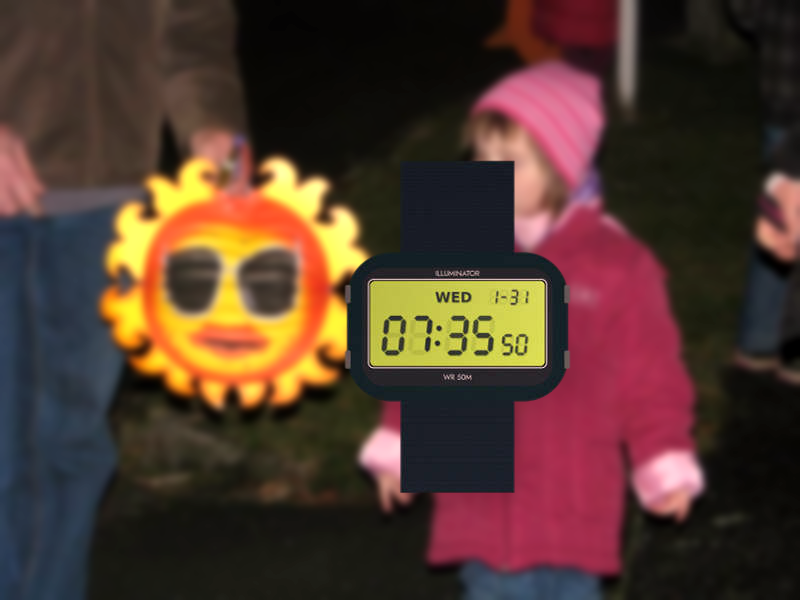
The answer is 7,35,50
